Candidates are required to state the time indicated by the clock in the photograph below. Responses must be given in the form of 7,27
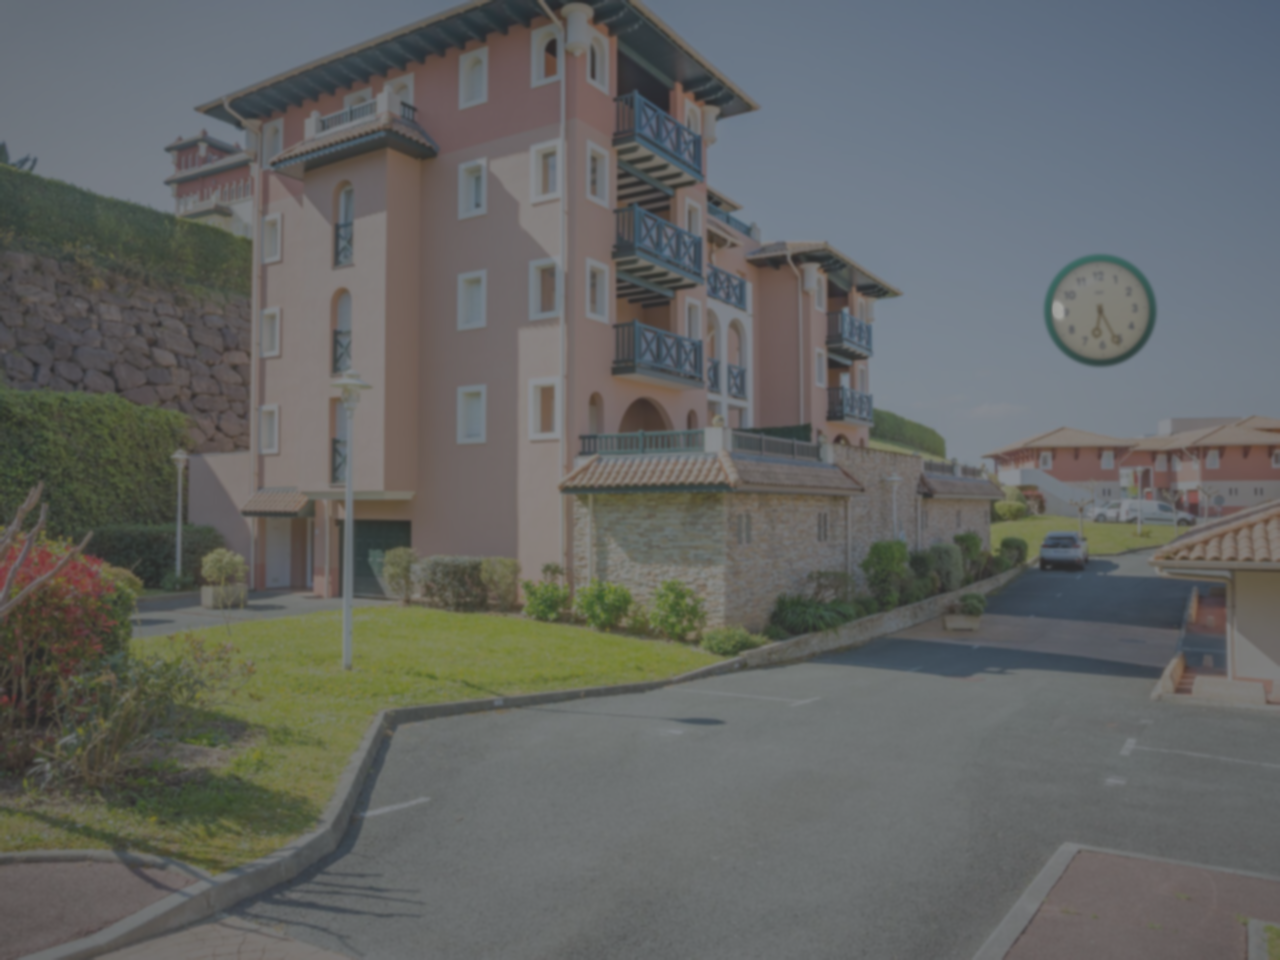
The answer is 6,26
